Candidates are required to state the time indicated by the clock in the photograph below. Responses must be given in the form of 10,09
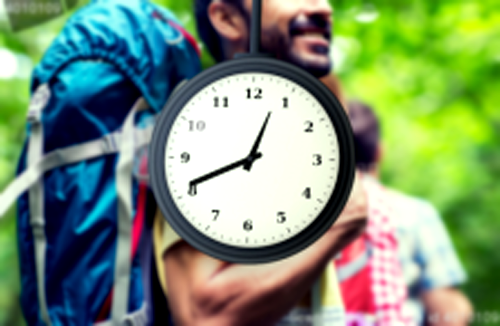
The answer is 12,41
